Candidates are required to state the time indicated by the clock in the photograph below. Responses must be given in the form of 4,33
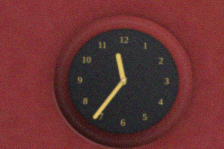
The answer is 11,36
